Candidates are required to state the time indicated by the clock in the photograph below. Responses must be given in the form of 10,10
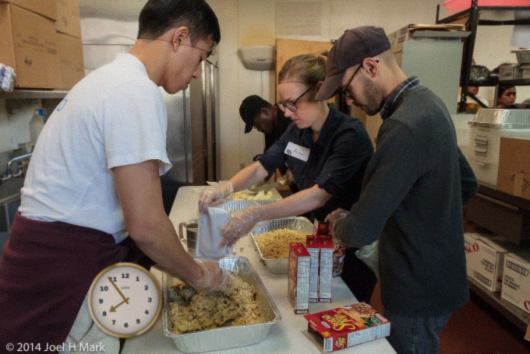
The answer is 7,54
